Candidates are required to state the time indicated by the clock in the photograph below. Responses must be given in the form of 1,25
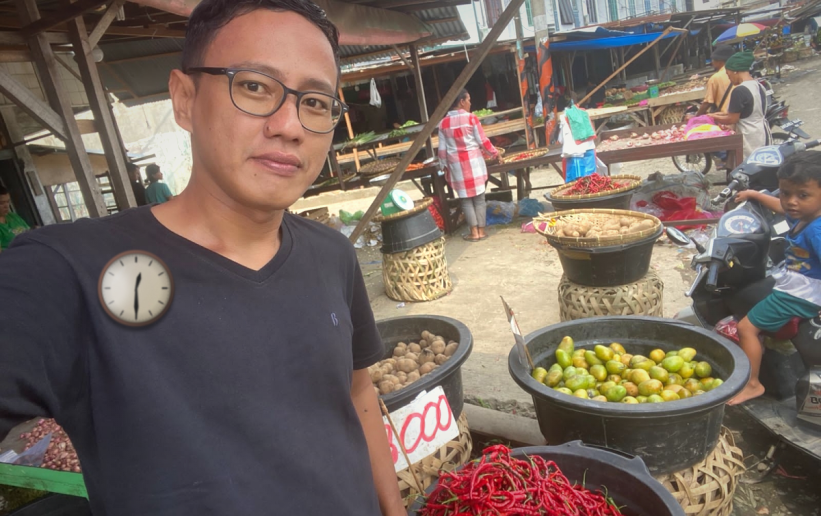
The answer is 12,30
